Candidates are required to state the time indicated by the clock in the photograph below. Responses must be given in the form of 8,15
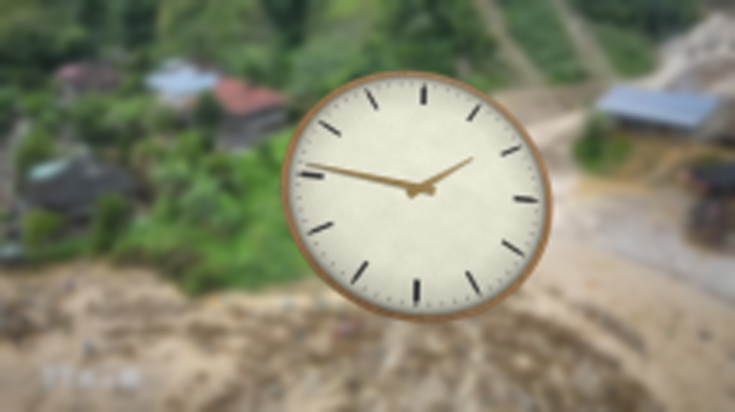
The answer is 1,46
